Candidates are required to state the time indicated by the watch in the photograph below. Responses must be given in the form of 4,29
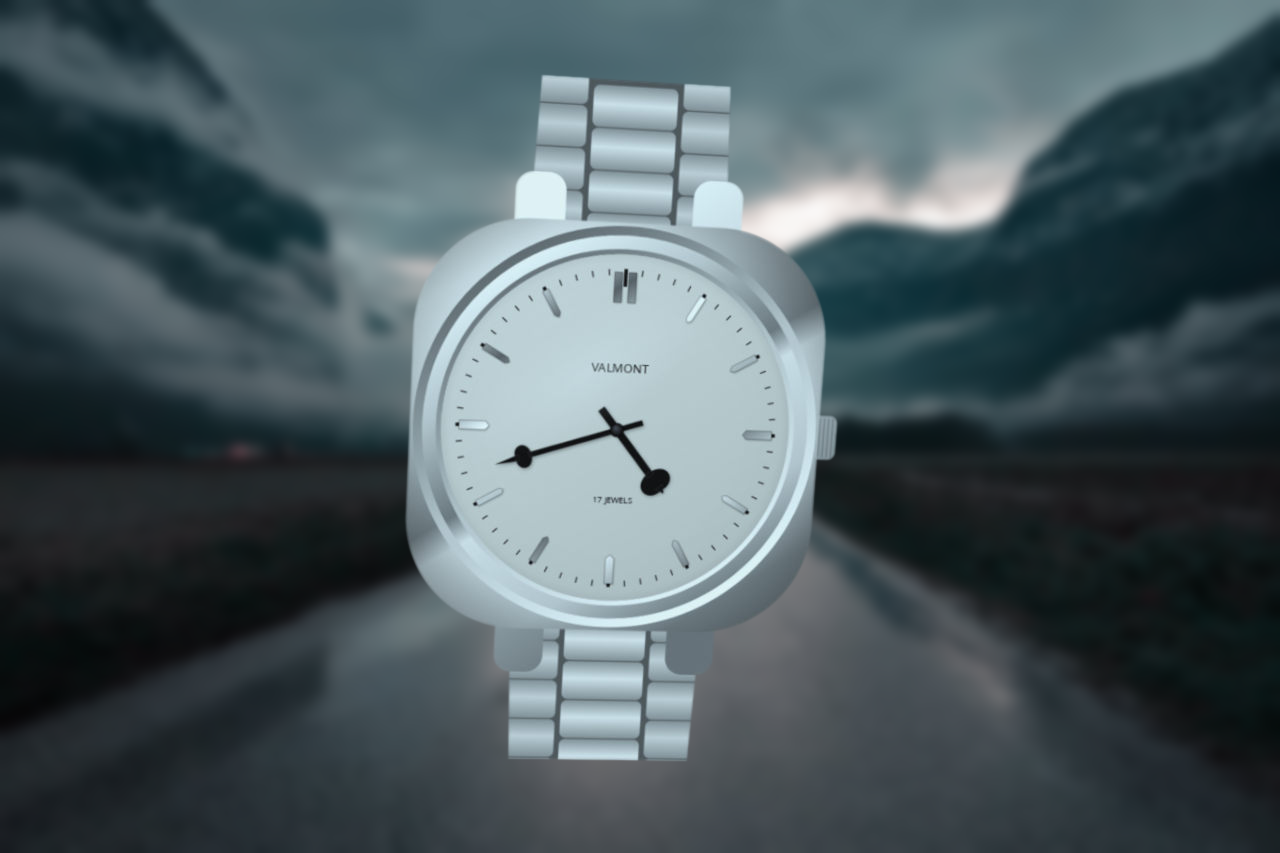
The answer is 4,42
